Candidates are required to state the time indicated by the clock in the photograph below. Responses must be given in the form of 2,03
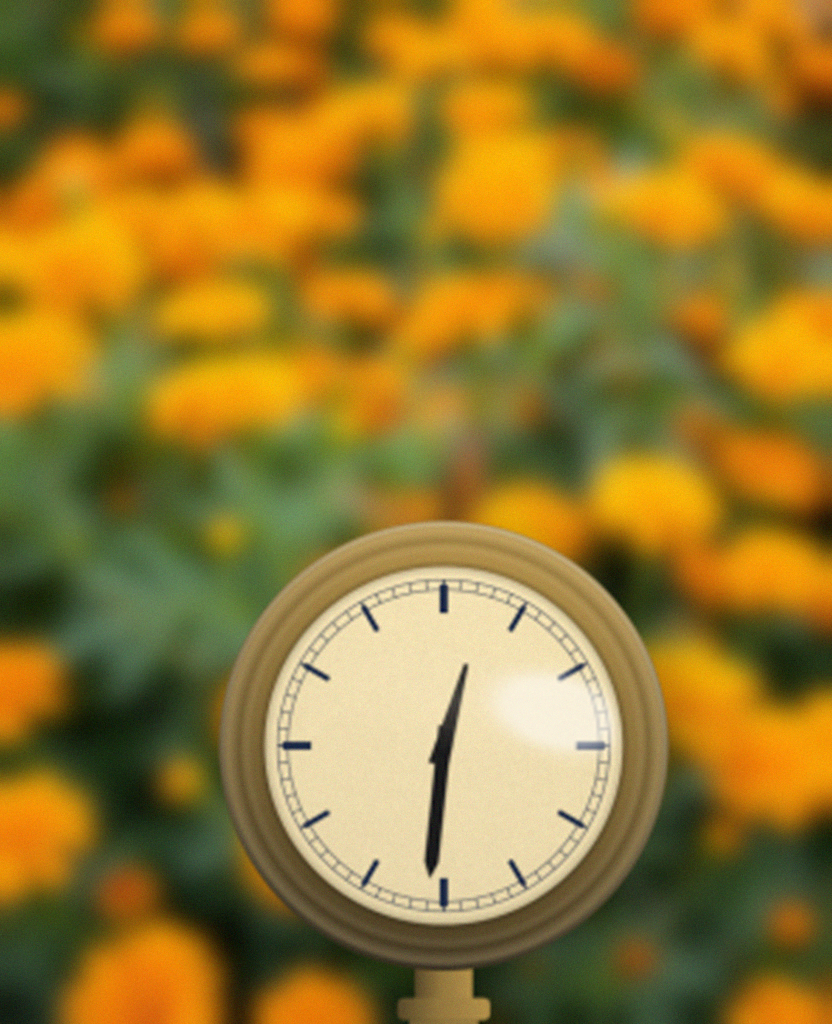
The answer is 12,31
